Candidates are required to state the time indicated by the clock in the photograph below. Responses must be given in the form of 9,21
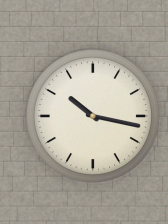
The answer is 10,17
